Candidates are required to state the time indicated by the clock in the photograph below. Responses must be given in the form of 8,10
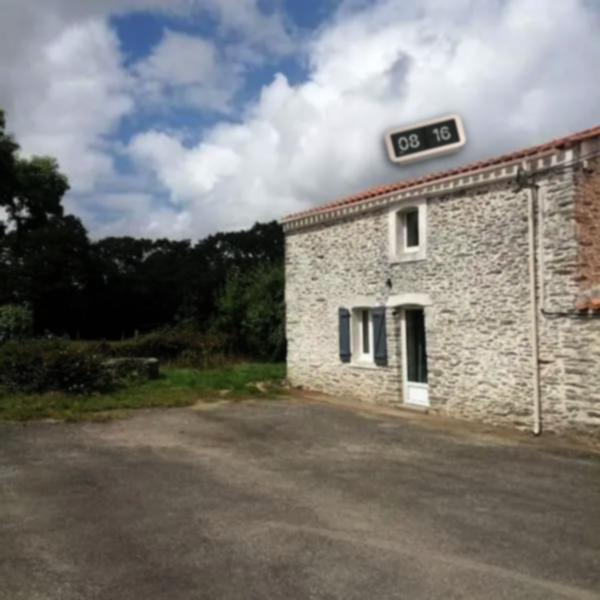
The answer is 8,16
